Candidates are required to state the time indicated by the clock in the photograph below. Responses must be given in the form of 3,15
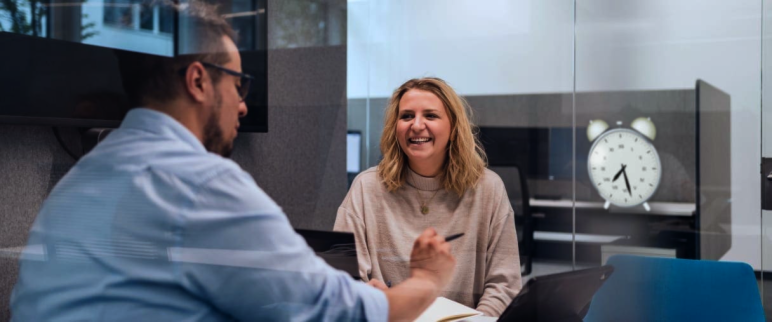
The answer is 7,28
